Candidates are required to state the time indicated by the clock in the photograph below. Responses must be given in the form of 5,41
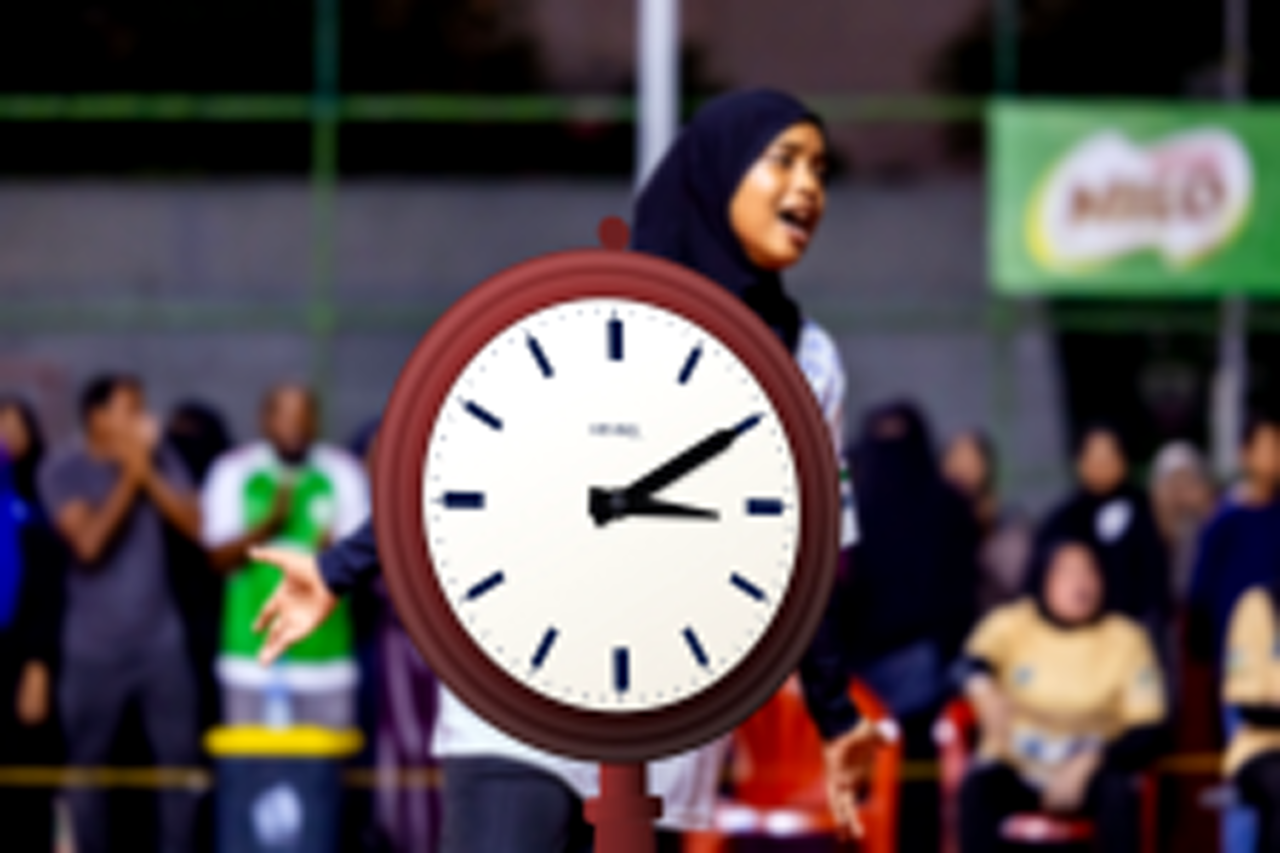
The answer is 3,10
